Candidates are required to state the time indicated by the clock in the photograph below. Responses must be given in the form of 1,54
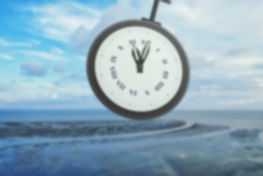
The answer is 11,01
